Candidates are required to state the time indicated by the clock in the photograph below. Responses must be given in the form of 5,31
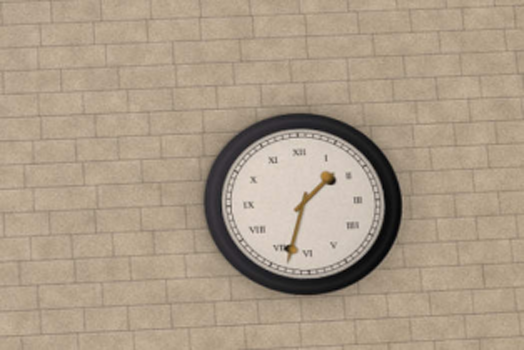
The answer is 1,33
